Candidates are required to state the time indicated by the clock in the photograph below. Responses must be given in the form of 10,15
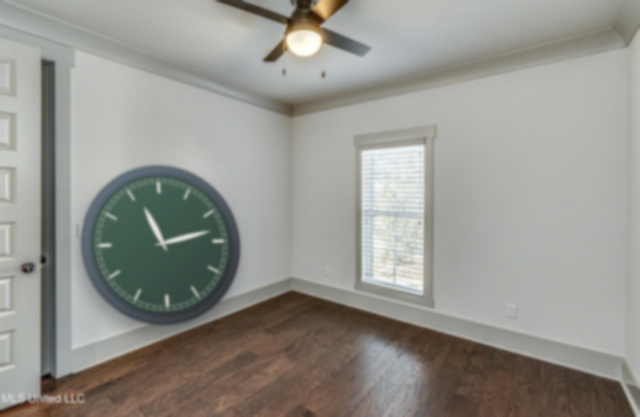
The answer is 11,13
